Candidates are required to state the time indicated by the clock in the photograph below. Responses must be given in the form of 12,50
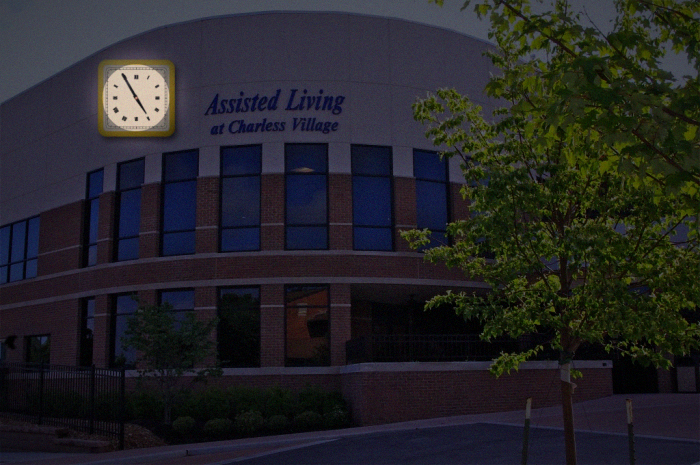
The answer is 4,55
